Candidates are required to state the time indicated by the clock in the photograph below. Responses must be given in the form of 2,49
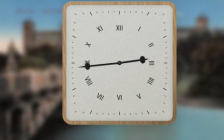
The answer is 2,44
